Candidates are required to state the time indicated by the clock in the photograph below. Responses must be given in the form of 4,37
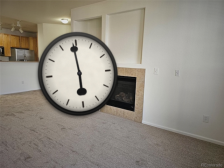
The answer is 5,59
